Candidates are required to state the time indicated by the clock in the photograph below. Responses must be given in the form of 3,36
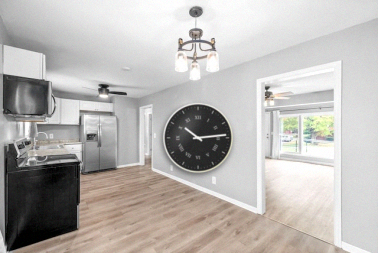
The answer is 10,14
